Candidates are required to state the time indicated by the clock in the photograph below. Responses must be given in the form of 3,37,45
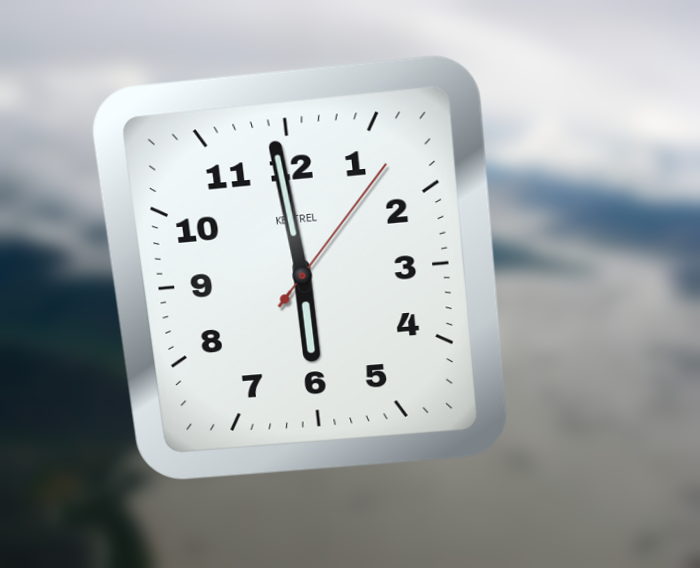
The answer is 5,59,07
